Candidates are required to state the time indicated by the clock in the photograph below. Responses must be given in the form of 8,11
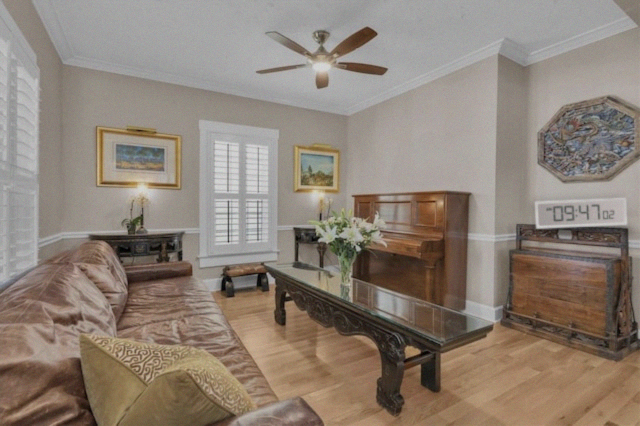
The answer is 9,47
